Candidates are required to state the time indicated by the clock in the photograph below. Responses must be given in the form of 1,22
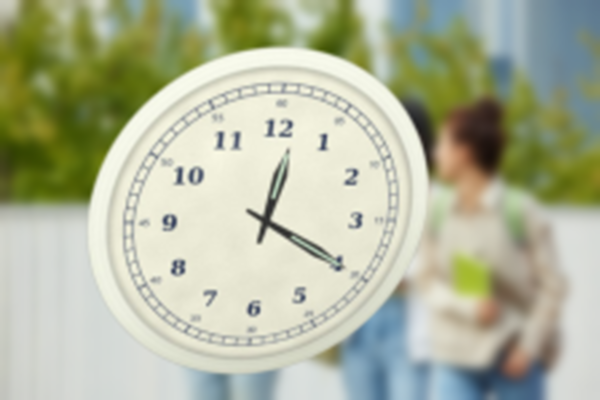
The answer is 12,20
